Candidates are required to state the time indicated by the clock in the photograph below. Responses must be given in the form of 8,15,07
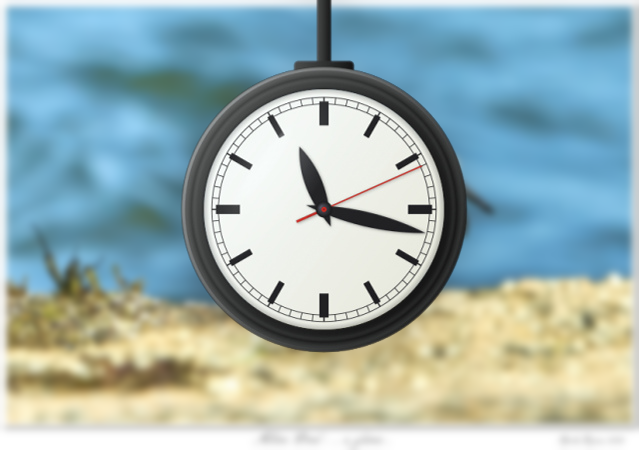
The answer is 11,17,11
